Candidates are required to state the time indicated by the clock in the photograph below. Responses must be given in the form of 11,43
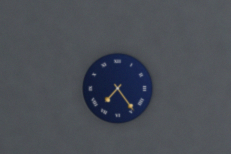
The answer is 7,24
